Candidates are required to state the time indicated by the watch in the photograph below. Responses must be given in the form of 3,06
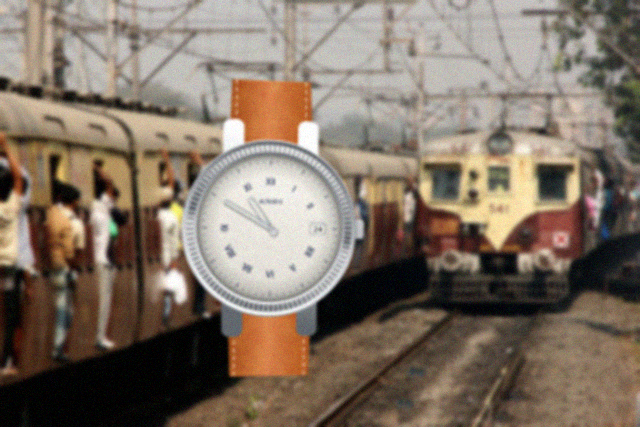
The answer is 10,50
